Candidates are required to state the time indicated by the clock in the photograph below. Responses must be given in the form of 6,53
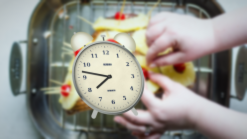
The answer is 7,47
